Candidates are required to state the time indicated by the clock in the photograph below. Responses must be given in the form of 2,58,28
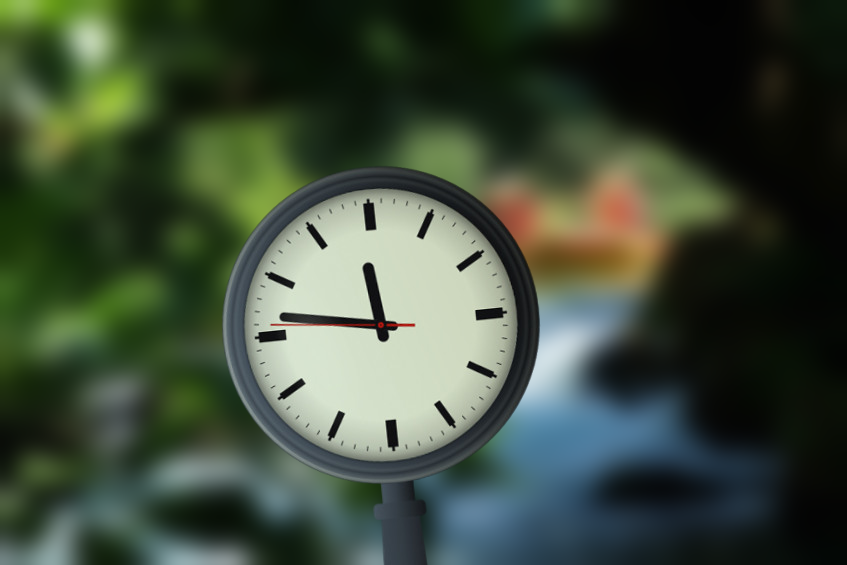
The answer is 11,46,46
